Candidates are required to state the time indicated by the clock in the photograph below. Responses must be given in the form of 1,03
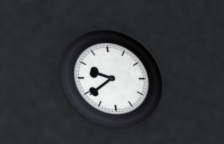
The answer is 9,39
